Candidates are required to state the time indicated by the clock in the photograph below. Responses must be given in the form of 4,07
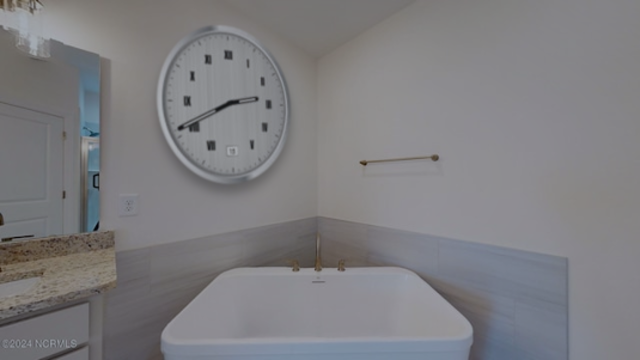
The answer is 2,41
